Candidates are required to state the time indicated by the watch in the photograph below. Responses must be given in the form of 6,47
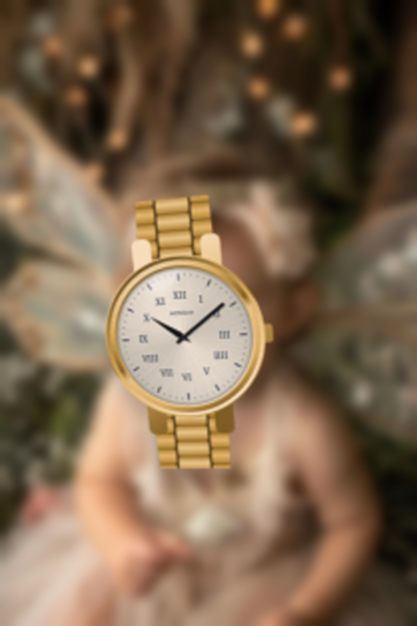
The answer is 10,09
